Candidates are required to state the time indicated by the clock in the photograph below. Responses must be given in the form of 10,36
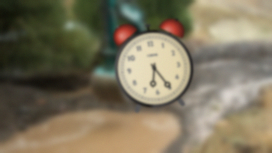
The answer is 6,25
